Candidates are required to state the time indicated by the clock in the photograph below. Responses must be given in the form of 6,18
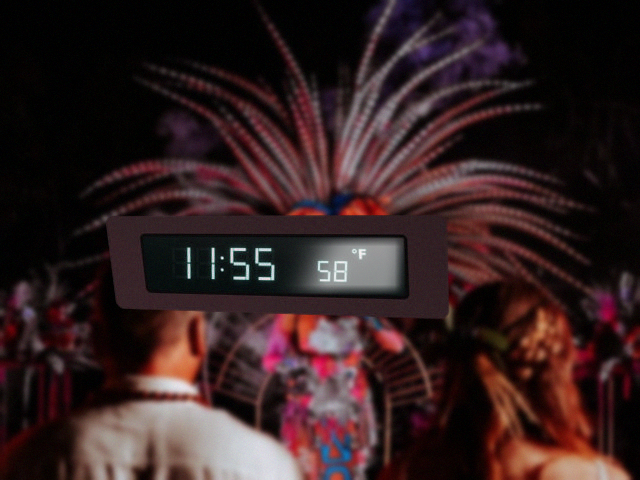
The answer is 11,55
